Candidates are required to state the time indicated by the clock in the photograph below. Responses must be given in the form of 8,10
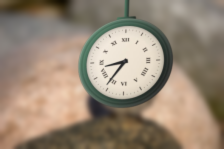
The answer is 8,36
